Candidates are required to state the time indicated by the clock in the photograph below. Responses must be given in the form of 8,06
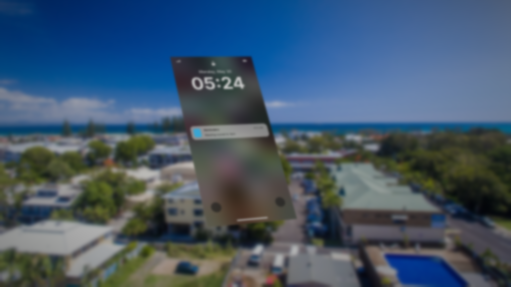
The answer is 5,24
